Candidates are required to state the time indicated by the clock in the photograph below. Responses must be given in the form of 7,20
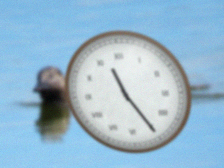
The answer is 11,25
